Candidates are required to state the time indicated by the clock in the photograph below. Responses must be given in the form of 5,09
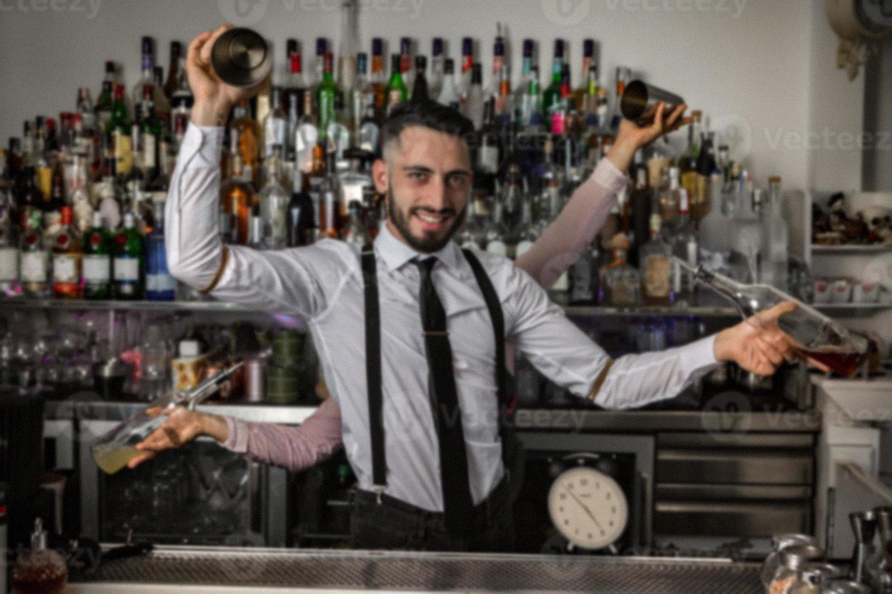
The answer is 4,53
